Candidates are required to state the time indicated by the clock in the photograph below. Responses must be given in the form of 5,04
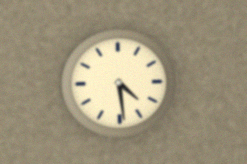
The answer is 4,29
